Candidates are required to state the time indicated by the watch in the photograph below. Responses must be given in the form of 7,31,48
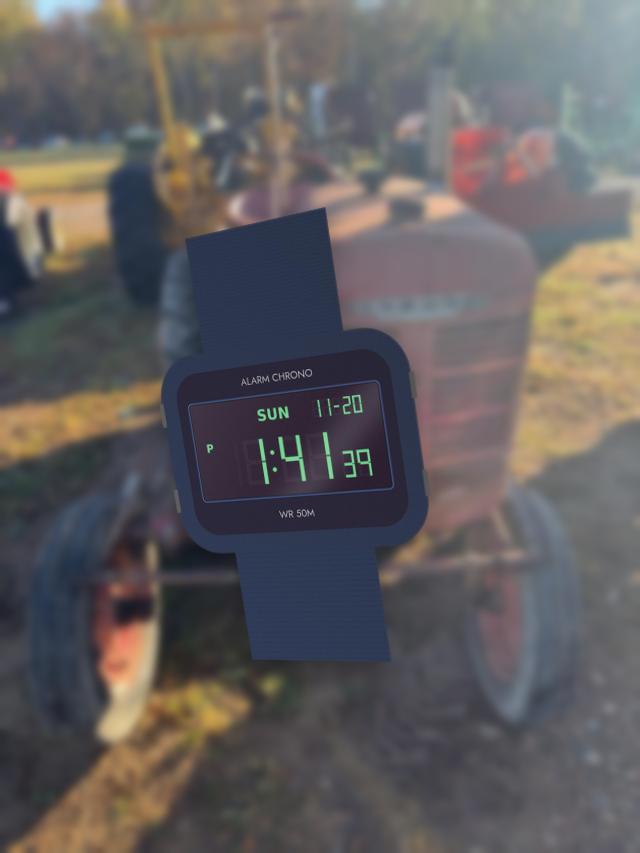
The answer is 1,41,39
